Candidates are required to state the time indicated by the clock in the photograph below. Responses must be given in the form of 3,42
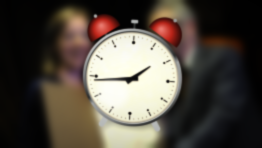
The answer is 1,44
